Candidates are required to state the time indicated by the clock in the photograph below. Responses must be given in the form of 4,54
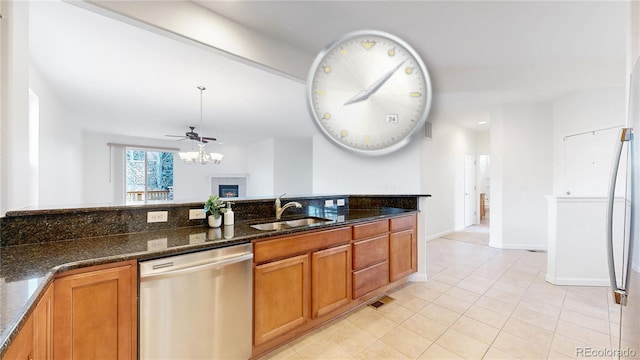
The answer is 8,08
